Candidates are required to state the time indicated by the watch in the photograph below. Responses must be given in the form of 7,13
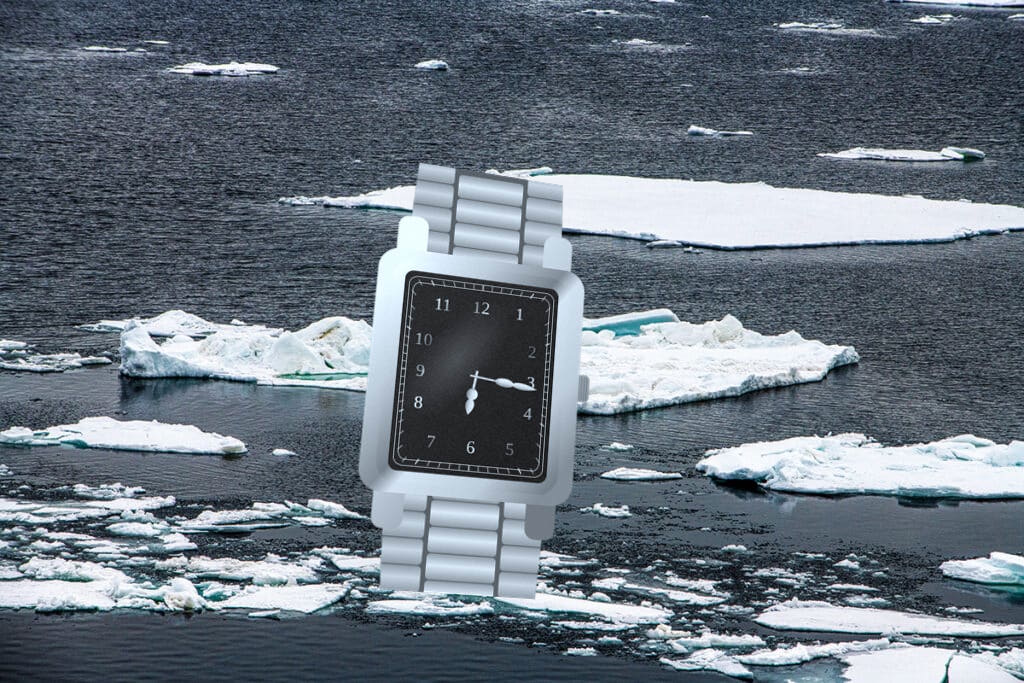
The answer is 6,16
